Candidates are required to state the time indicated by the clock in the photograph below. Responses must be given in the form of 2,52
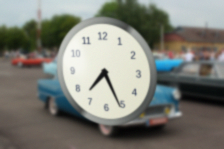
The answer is 7,26
